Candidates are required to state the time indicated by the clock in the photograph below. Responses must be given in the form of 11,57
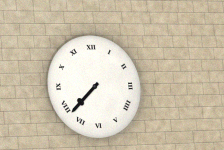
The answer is 7,38
